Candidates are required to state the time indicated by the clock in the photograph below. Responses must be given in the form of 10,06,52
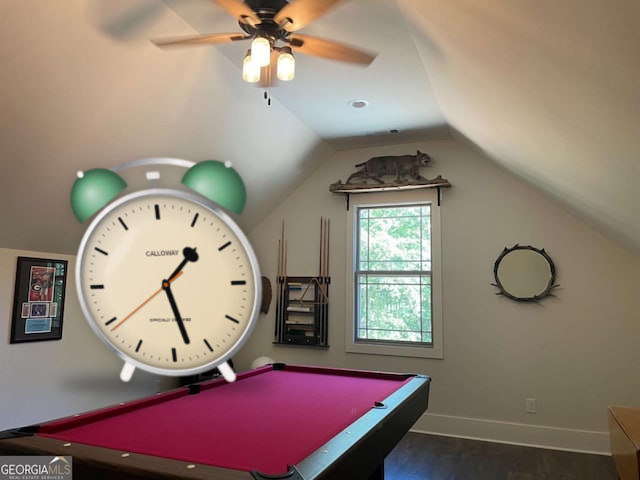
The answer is 1,27,39
